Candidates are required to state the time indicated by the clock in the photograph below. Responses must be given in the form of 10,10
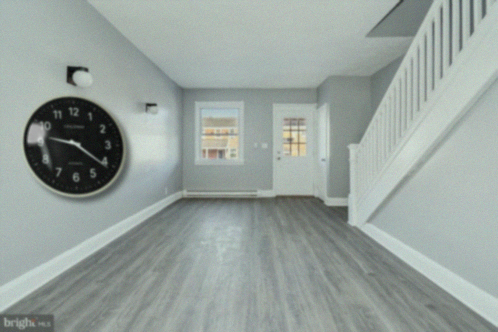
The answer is 9,21
